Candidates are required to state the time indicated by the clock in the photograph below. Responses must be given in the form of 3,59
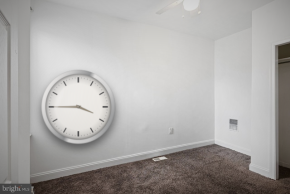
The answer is 3,45
